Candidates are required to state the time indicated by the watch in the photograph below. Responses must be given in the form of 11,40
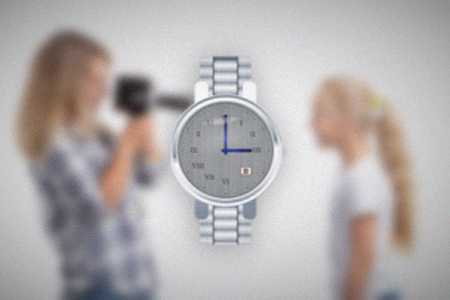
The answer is 3,00
